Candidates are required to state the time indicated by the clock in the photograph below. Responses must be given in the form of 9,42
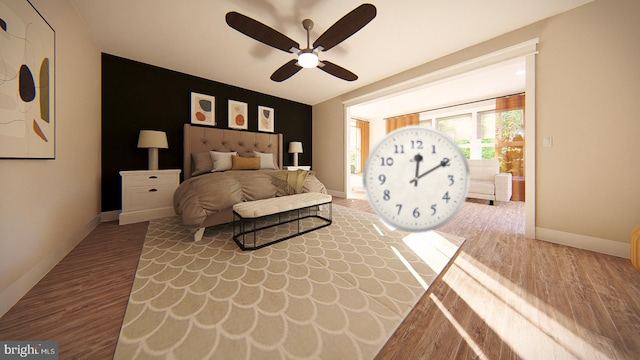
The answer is 12,10
